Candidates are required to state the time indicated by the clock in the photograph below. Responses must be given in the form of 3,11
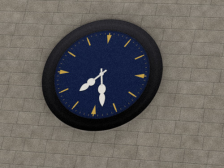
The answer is 7,28
